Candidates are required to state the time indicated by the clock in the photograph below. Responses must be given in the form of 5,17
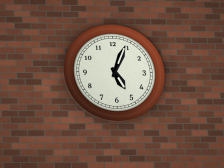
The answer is 5,04
